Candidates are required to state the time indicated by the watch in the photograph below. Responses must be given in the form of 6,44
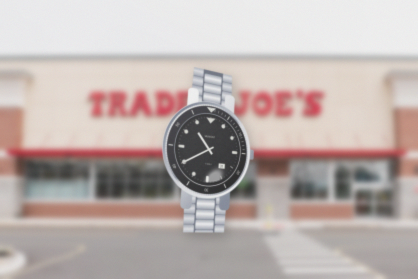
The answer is 10,40
